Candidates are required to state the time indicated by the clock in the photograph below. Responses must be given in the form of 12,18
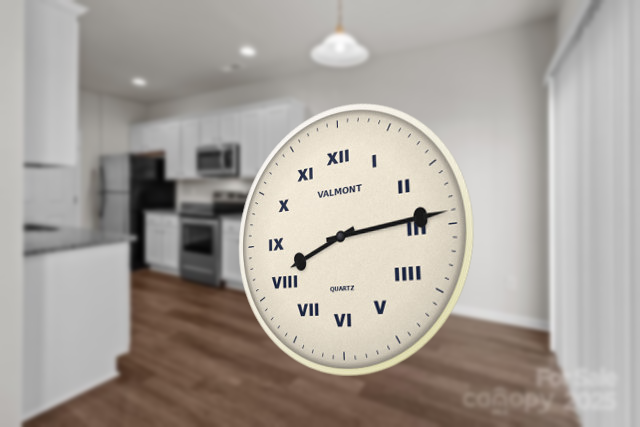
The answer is 8,14
